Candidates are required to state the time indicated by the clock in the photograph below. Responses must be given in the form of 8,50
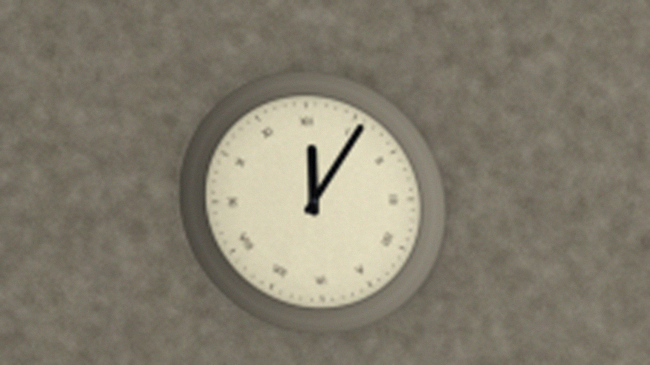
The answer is 12,06
